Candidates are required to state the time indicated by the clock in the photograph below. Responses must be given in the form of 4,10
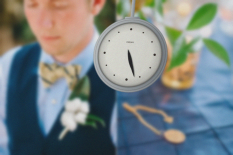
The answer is 5,27
